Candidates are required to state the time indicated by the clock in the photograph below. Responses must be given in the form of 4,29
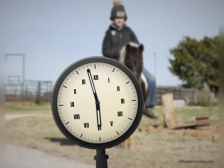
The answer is 5,58
